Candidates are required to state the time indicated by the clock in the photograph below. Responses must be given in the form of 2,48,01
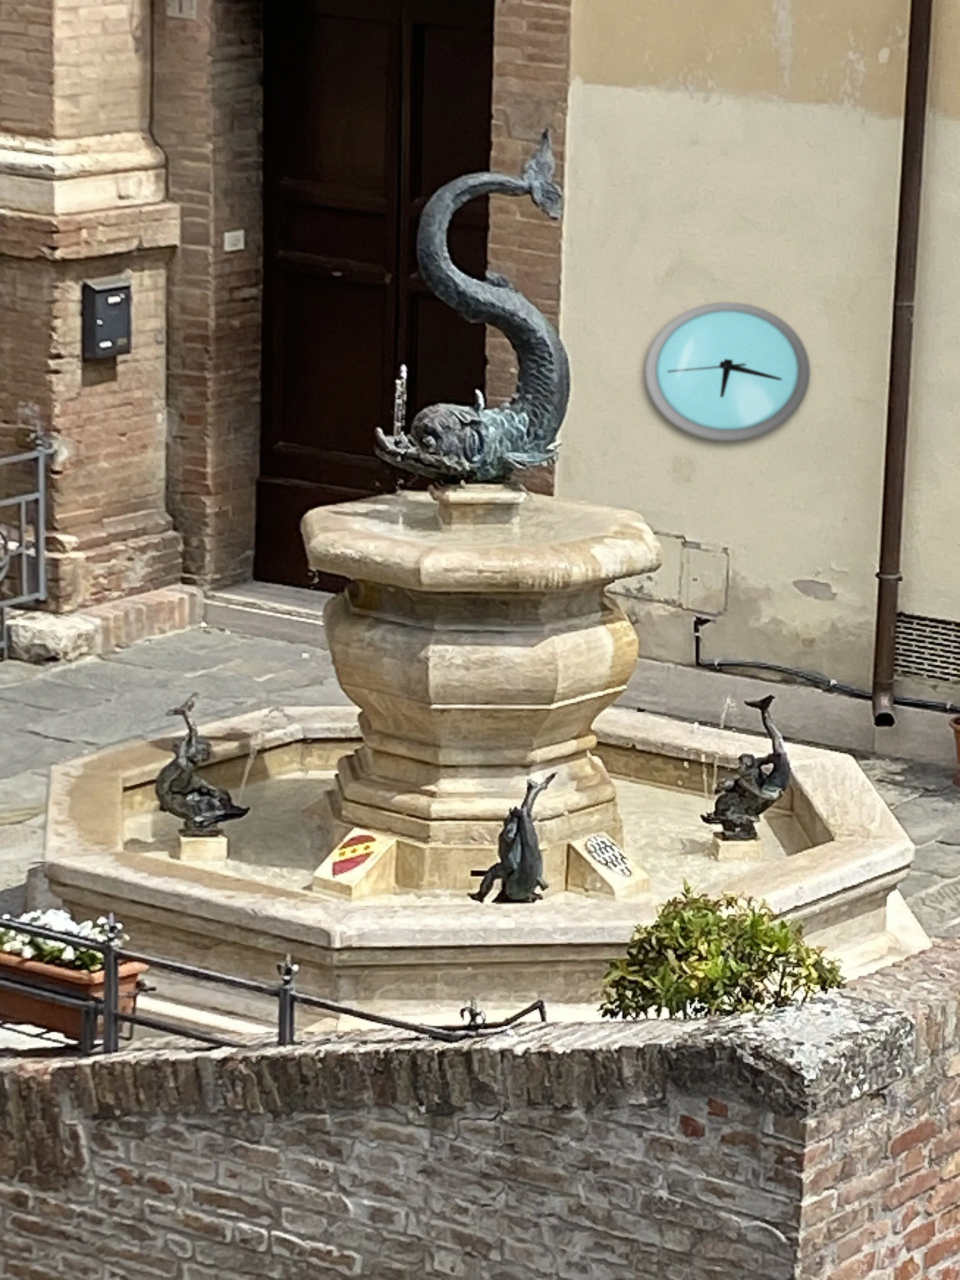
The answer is 6,17,44
